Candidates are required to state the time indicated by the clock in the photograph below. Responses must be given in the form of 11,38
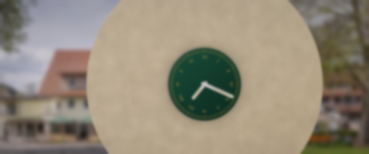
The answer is 7,19
